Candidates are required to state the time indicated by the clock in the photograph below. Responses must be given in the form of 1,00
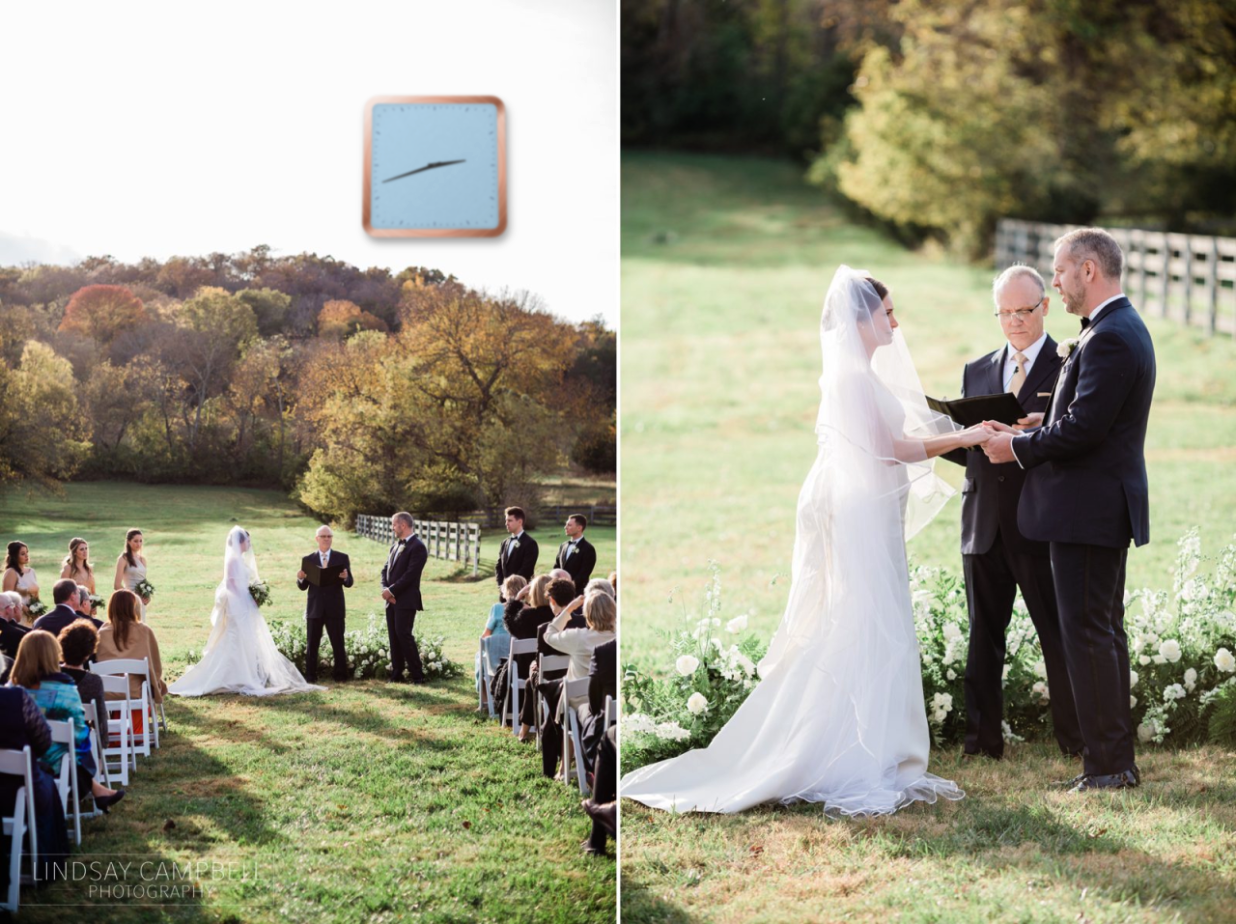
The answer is 2,42
